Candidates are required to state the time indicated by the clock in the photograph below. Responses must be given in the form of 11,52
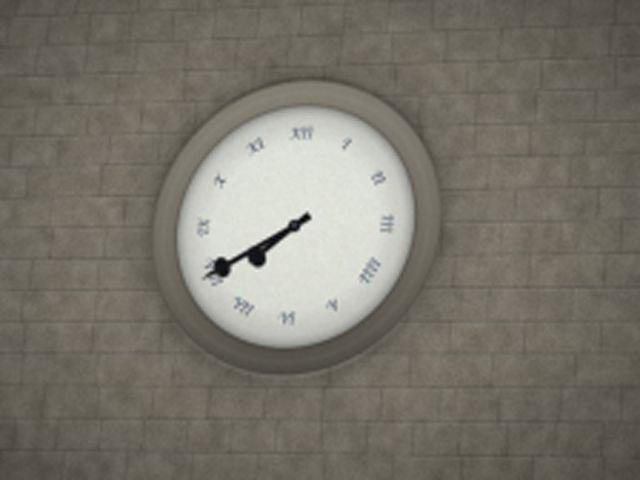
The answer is 7,40
